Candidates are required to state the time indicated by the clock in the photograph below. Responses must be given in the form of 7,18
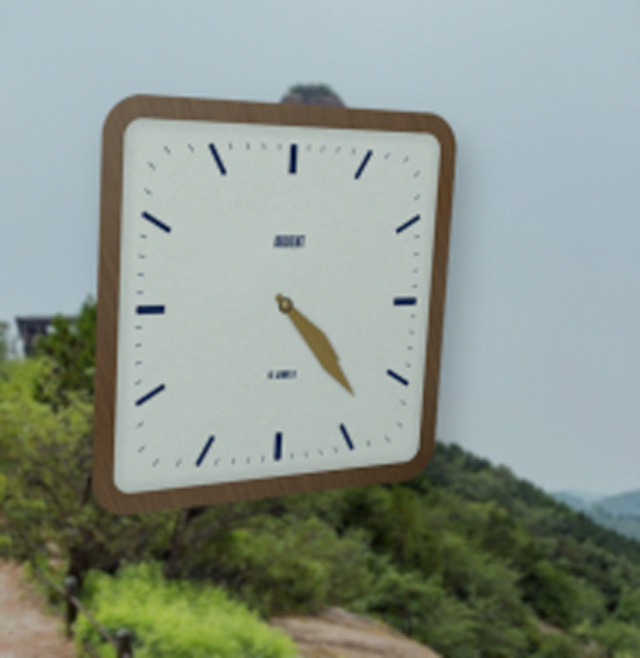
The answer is 4,23
